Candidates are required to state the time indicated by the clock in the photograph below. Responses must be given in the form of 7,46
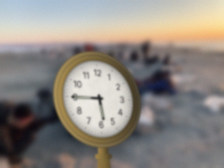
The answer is 5,45
